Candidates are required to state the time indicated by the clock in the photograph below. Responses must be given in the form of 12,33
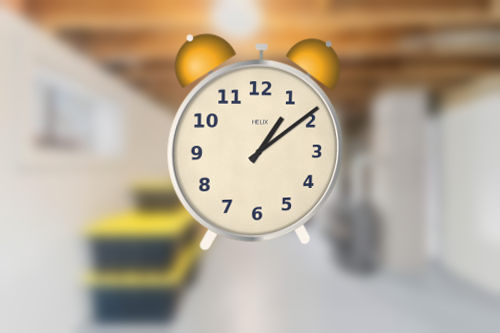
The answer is 1,09
